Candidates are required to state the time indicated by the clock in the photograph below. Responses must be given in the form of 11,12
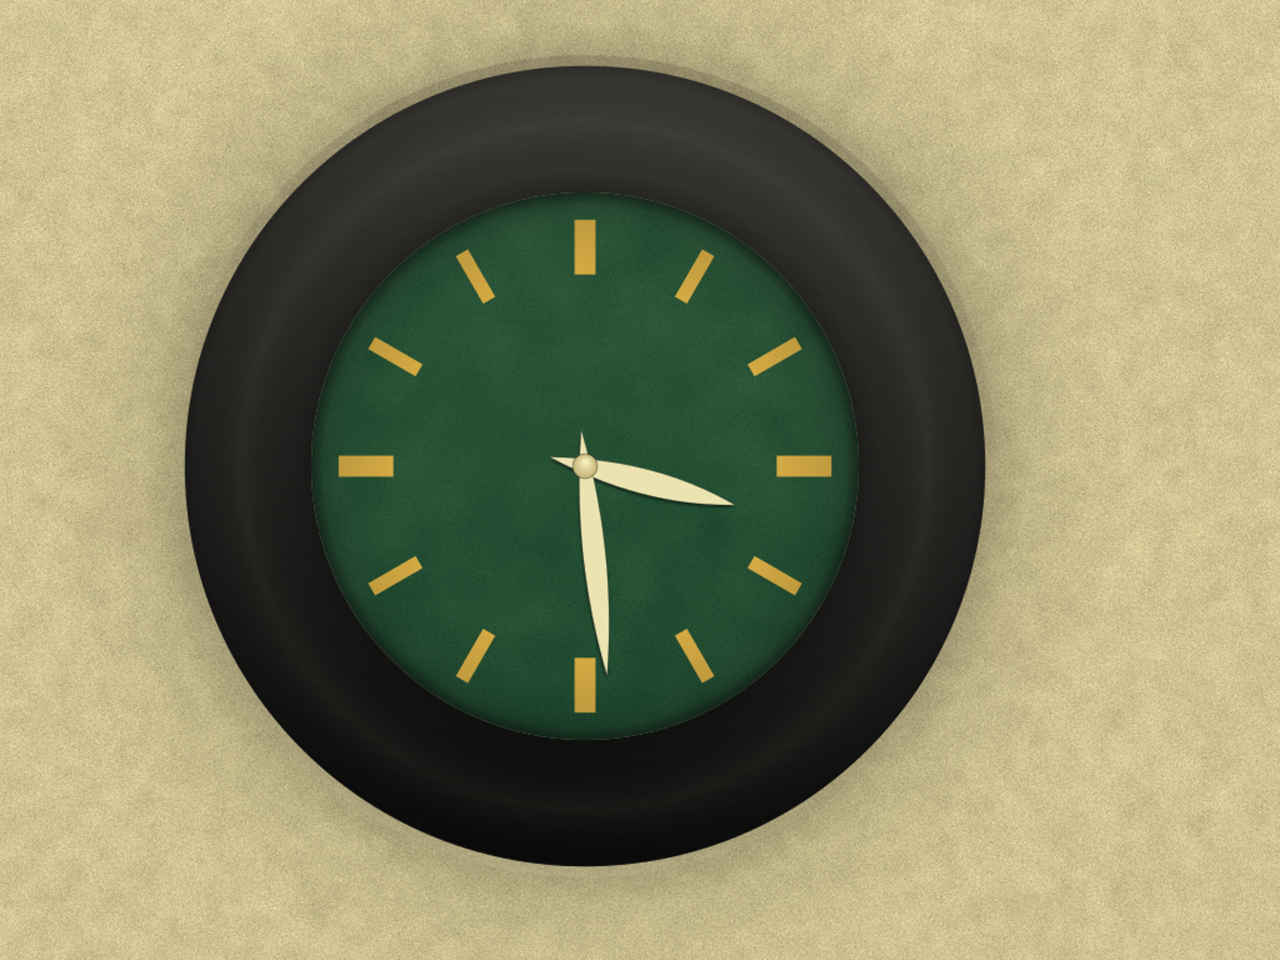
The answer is 3,29
